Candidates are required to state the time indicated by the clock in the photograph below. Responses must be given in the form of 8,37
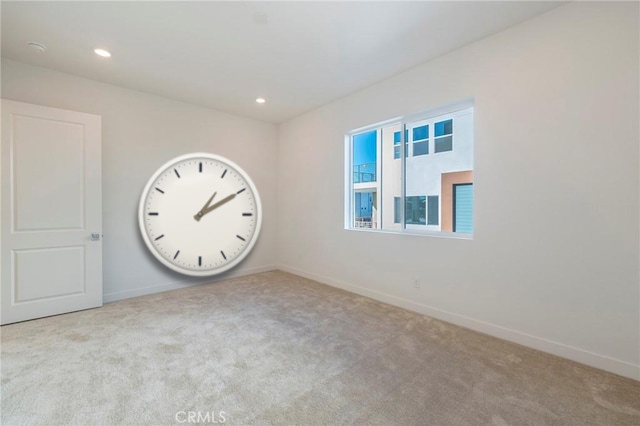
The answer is 1,10
